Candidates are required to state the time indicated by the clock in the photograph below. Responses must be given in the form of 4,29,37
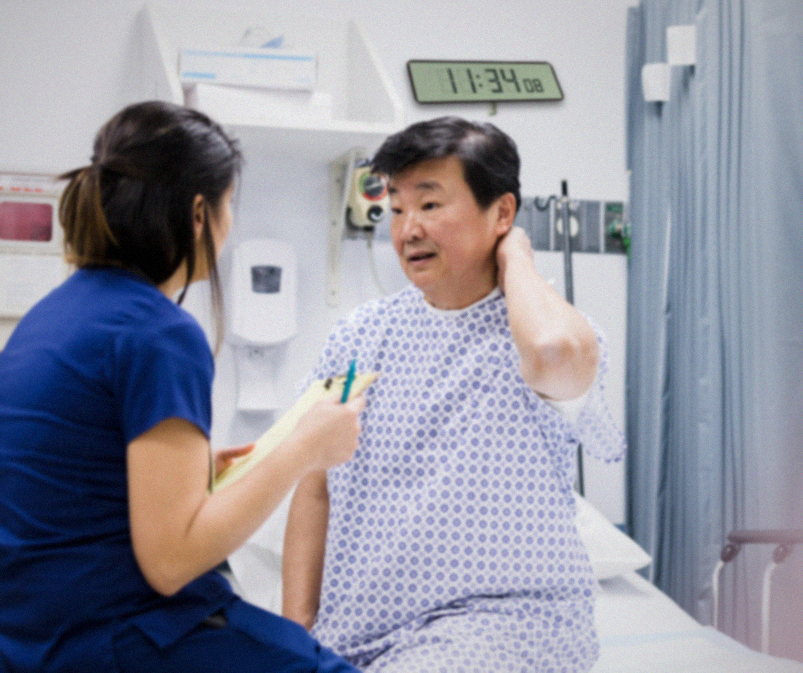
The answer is 11,34,08
